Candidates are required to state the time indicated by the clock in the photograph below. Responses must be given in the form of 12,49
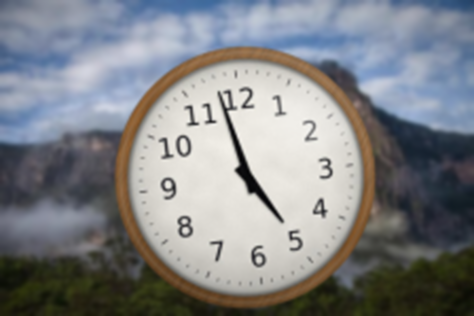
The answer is 4,58
